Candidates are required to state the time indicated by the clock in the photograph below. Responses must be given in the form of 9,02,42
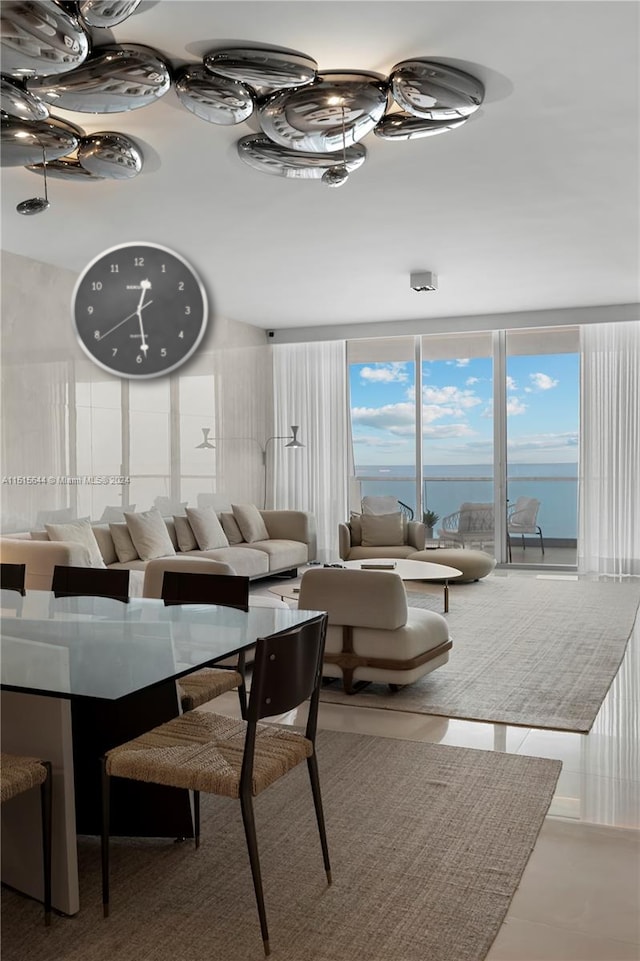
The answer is 12,28,39
